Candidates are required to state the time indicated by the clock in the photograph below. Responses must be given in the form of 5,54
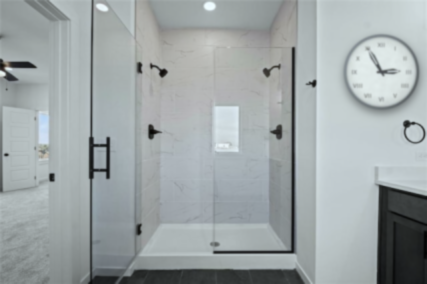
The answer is 2,55
